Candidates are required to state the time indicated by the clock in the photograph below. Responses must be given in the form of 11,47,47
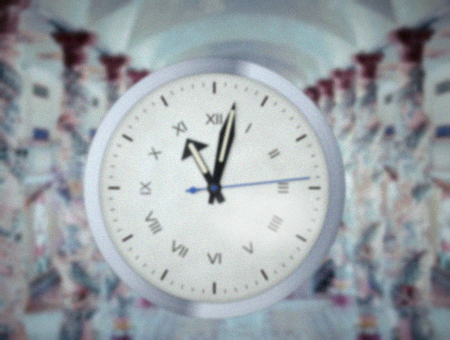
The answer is 11,02,14
